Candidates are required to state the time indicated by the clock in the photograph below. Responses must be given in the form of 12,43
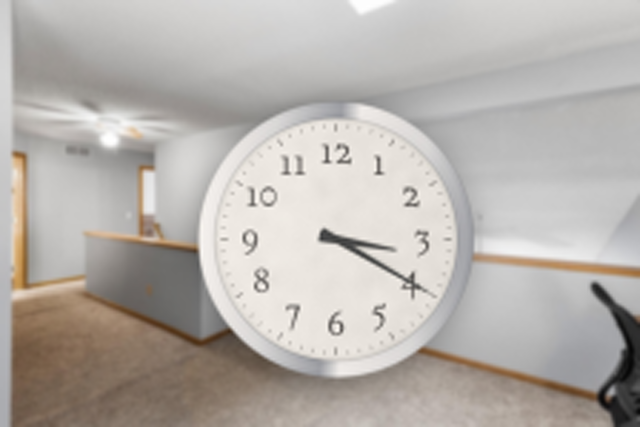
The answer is 3,20
